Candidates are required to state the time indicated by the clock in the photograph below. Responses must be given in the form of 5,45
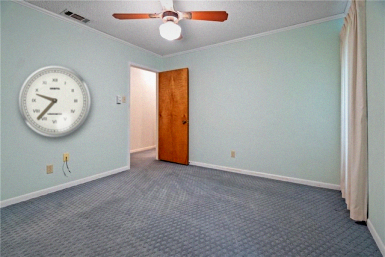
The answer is 9,37
